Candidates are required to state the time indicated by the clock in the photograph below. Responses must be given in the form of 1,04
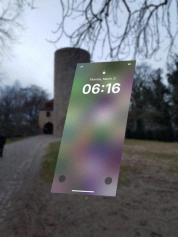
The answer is 6,16
